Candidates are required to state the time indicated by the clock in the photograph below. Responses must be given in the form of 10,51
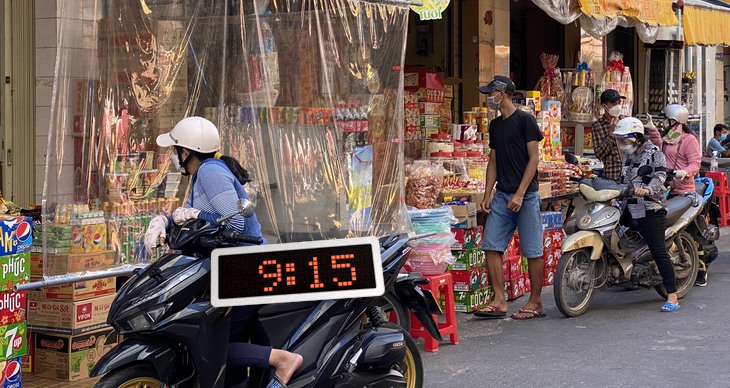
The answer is 9,15
